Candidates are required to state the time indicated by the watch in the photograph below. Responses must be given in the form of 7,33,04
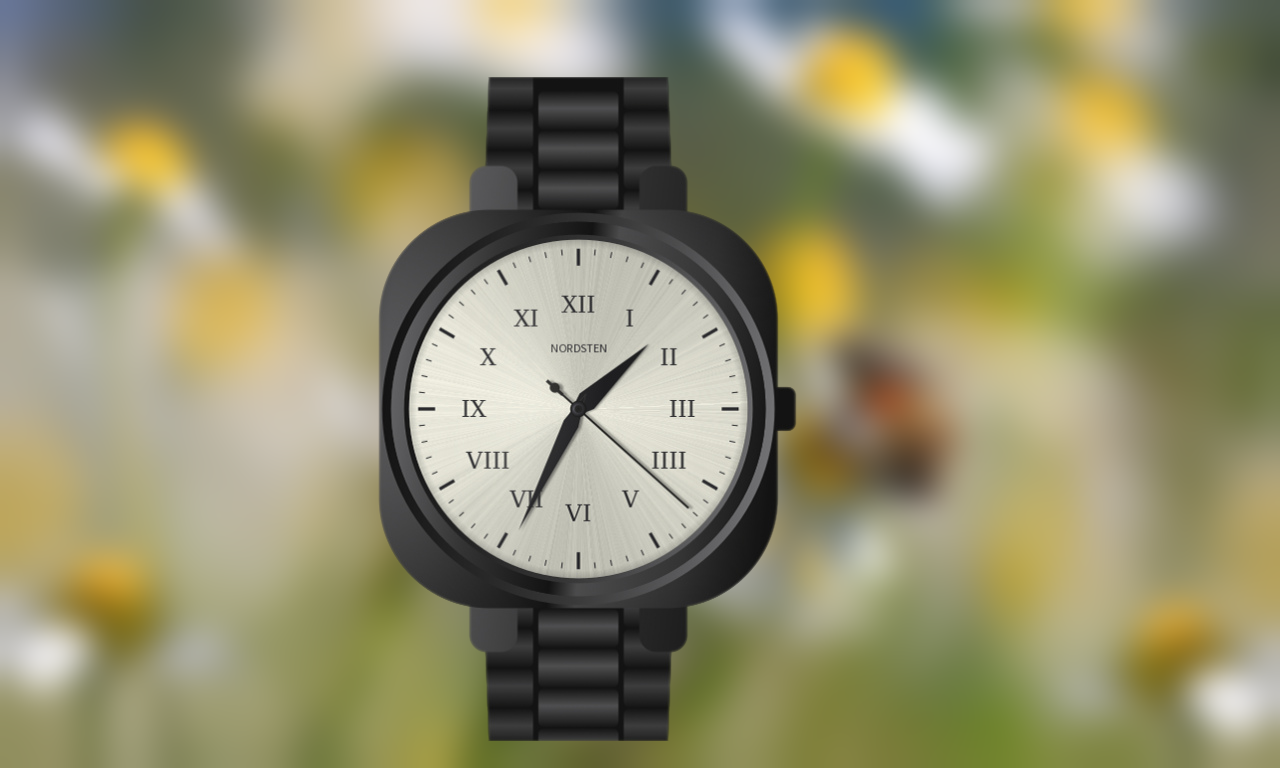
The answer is 1,34,22
